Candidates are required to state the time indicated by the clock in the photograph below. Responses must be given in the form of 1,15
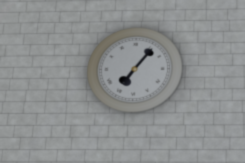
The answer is 7,06
